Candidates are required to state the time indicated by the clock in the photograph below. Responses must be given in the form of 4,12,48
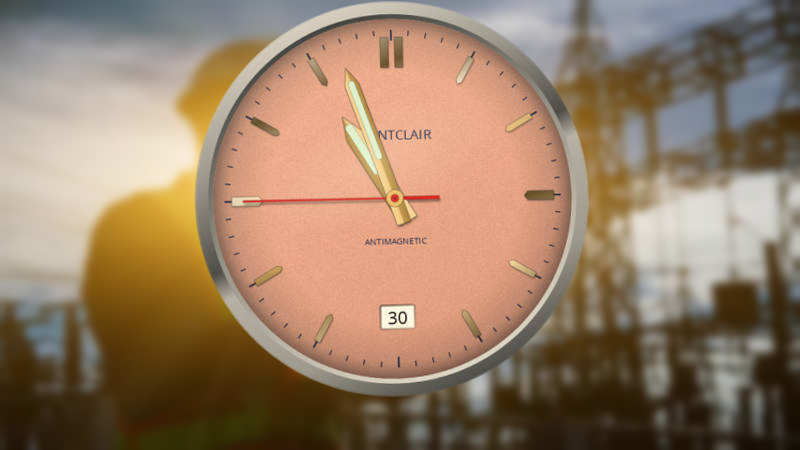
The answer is 10,56,45
